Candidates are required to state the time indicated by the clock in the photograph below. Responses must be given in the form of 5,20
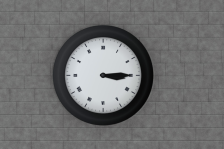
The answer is 3,15
